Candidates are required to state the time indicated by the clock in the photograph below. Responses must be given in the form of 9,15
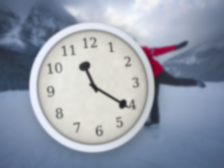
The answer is 11,21
